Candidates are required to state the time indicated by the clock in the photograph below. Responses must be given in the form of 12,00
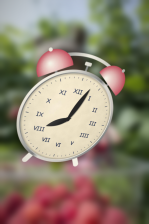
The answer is 8,03
